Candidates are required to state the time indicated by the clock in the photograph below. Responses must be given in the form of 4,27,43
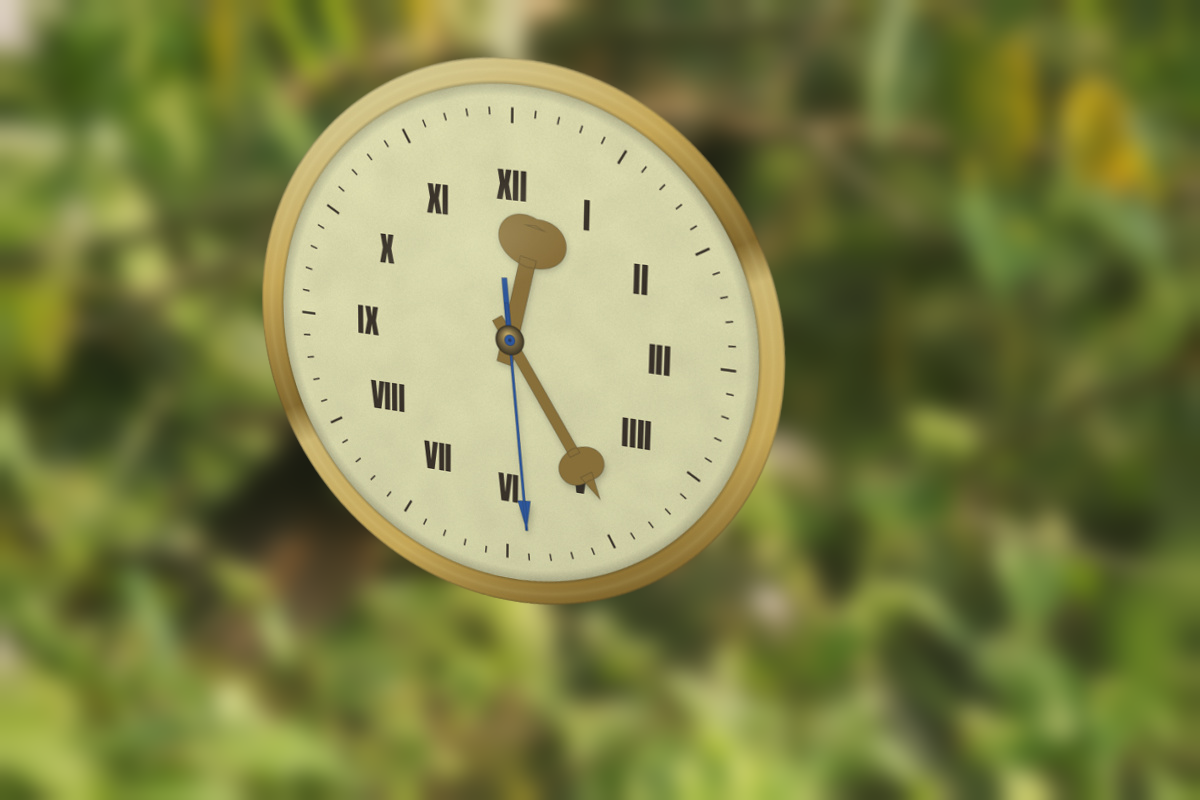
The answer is 12,24,29
